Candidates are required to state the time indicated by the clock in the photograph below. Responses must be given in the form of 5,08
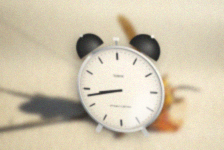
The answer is 8,43
